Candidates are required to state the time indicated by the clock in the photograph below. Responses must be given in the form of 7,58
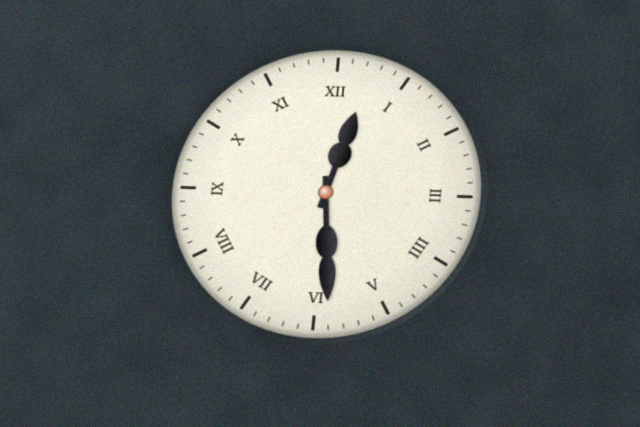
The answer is 12,29
